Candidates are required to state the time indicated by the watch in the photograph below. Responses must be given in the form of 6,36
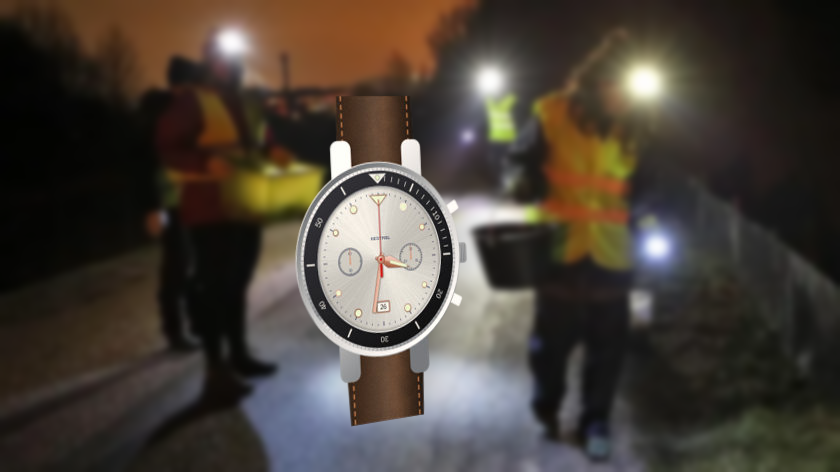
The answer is 3,32
